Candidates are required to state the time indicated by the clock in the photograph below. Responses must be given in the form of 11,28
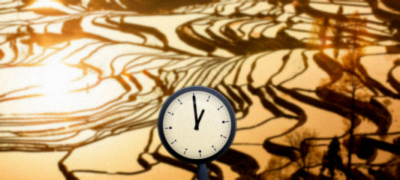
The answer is 1,00
